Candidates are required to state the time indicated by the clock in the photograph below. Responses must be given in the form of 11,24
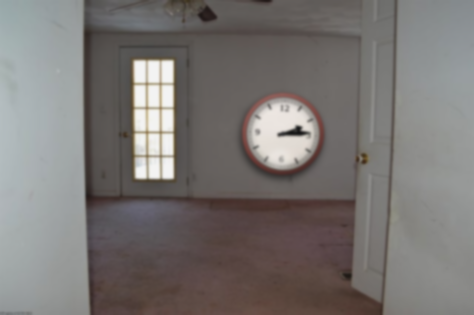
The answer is 2,14
